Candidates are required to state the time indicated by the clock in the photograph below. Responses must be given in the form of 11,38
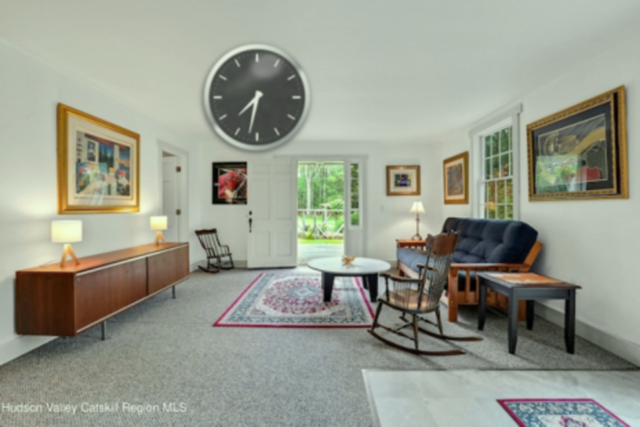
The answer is 7,32
